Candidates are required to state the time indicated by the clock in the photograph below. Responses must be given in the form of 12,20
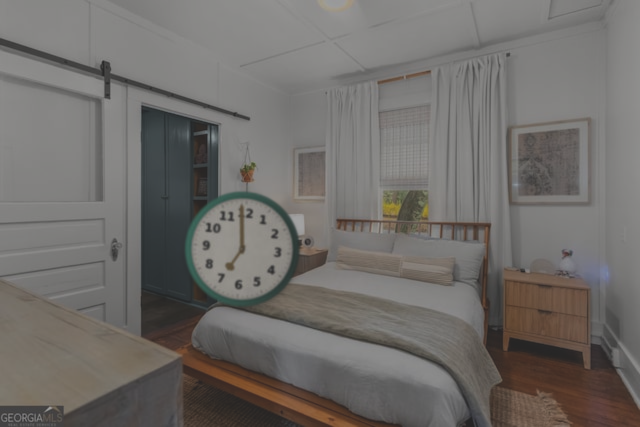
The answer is 6,59
